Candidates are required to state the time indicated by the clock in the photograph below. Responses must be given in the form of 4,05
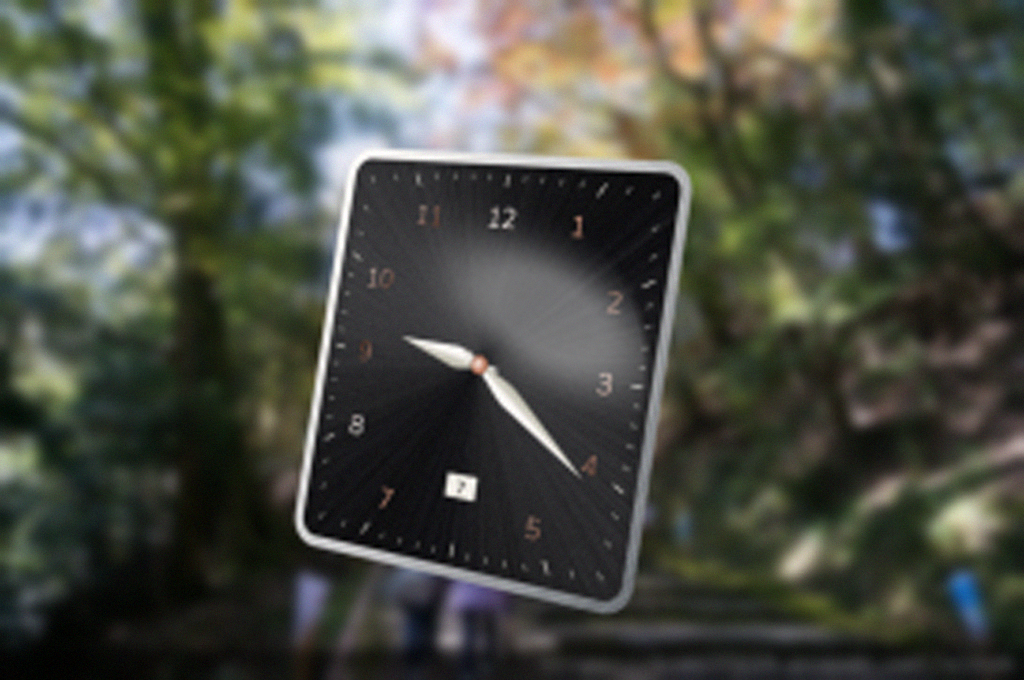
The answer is 9,21
